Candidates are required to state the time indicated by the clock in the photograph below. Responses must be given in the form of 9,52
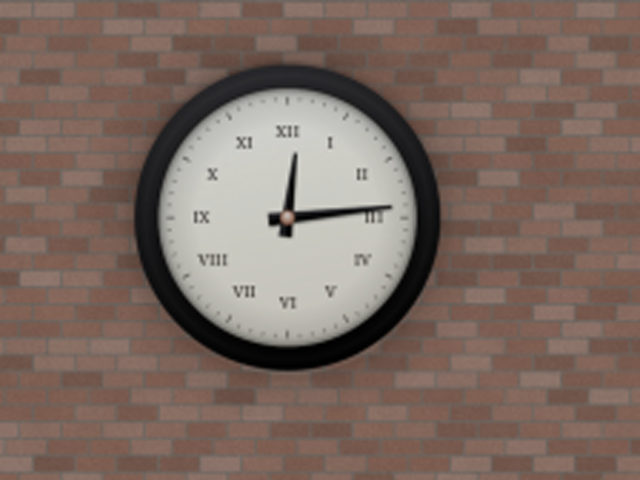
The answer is 12,14
